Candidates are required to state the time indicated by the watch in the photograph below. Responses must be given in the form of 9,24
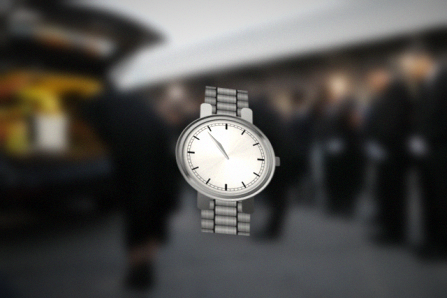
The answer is 10,54
